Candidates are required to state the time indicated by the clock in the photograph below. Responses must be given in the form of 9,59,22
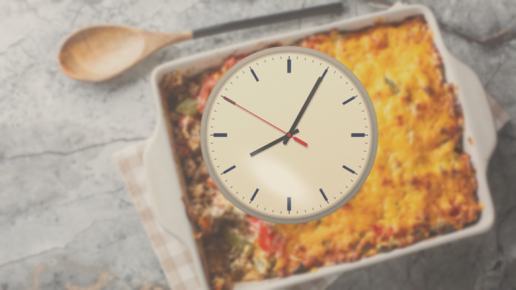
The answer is 8,04,50
